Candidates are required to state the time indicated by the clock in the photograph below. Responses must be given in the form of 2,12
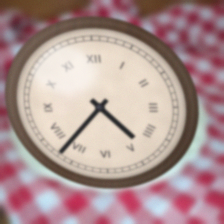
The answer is 4,37
